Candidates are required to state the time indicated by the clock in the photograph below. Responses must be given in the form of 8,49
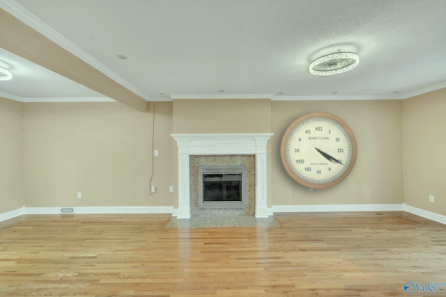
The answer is 4,20
